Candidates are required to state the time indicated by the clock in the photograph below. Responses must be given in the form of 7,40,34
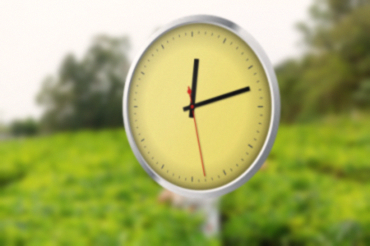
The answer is 12,12,28
